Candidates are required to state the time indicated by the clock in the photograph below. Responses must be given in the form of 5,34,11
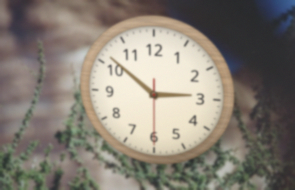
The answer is 2,51,30
